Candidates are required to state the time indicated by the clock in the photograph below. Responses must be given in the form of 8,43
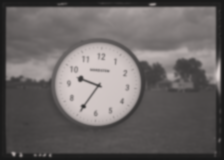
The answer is 9,35
